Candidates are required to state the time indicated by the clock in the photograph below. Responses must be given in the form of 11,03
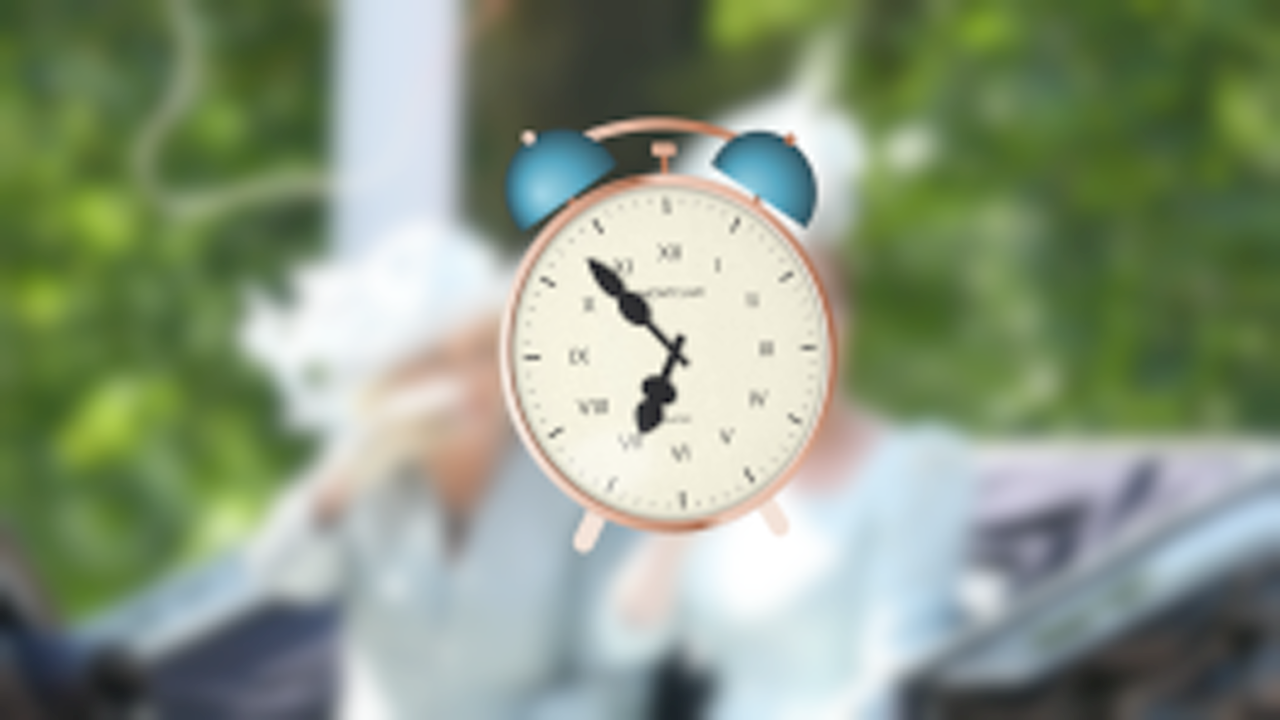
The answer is 6,53
